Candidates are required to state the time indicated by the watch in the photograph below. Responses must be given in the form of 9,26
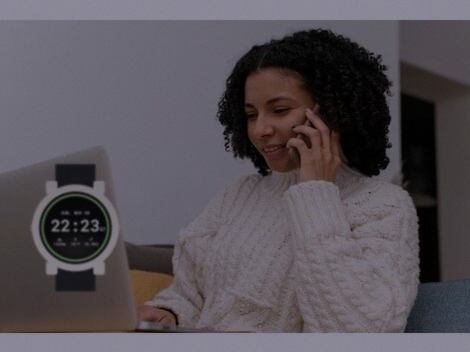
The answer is 22,23
